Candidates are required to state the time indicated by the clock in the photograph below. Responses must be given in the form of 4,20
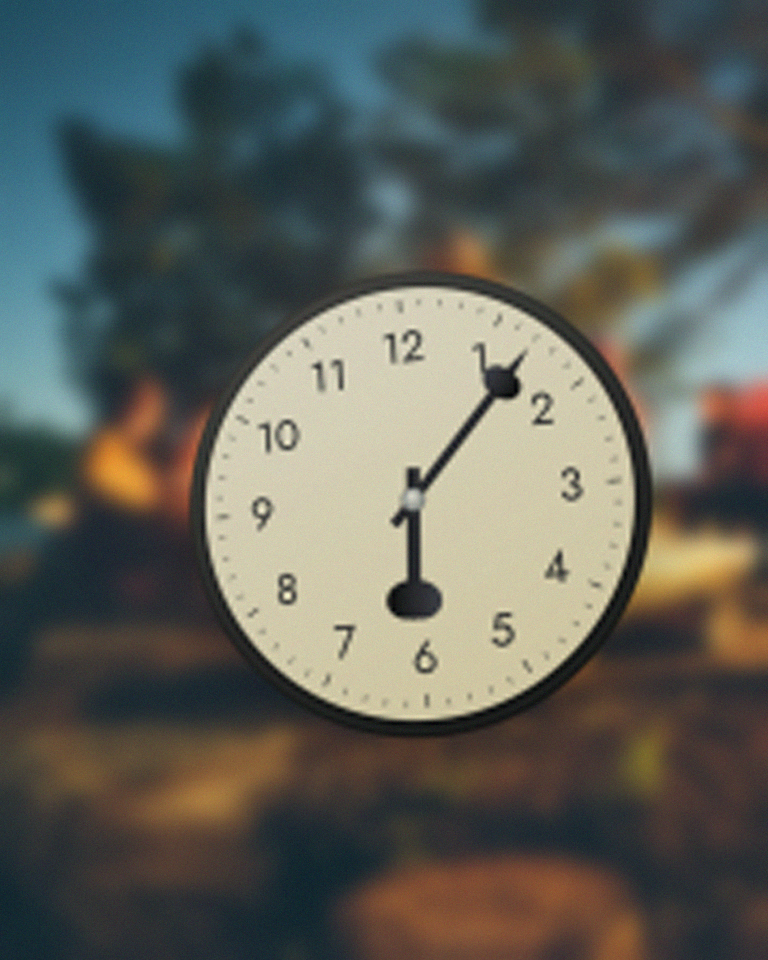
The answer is 6,07
